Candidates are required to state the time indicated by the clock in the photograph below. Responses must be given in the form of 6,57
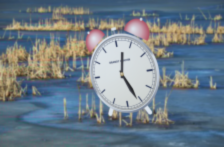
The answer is 12,26
